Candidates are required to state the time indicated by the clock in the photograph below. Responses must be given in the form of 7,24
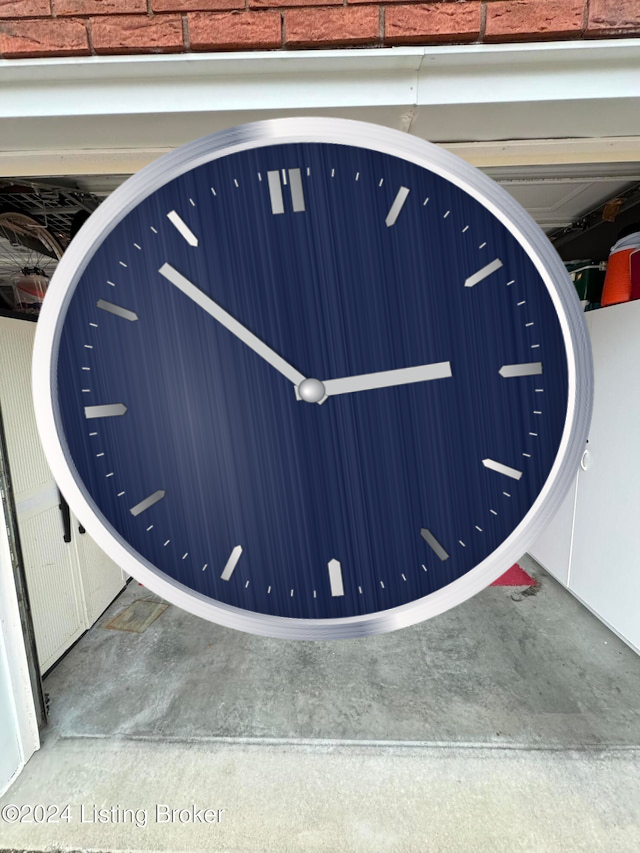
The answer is 2,53
